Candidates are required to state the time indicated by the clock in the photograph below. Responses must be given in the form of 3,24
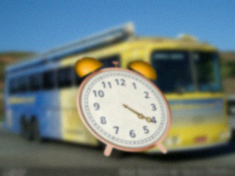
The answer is 4,21
